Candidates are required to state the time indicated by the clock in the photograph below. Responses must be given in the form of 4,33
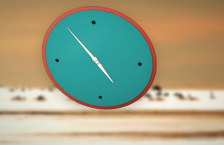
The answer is 4,54
